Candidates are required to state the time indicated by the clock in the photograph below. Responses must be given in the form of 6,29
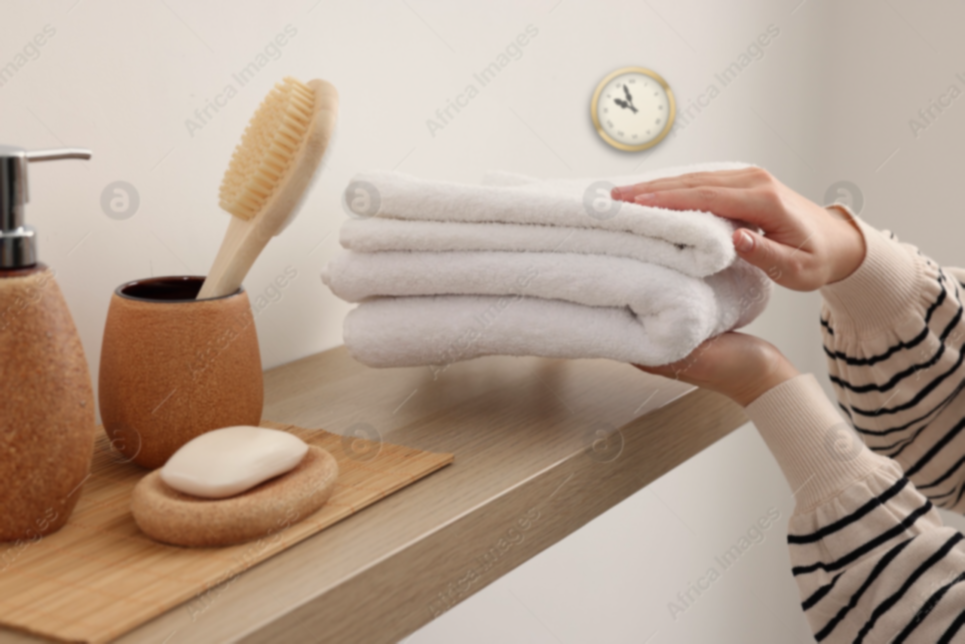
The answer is 9,57
